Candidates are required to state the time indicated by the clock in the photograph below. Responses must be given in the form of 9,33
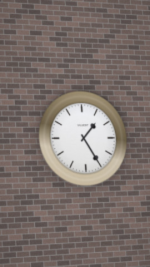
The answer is 1,25
